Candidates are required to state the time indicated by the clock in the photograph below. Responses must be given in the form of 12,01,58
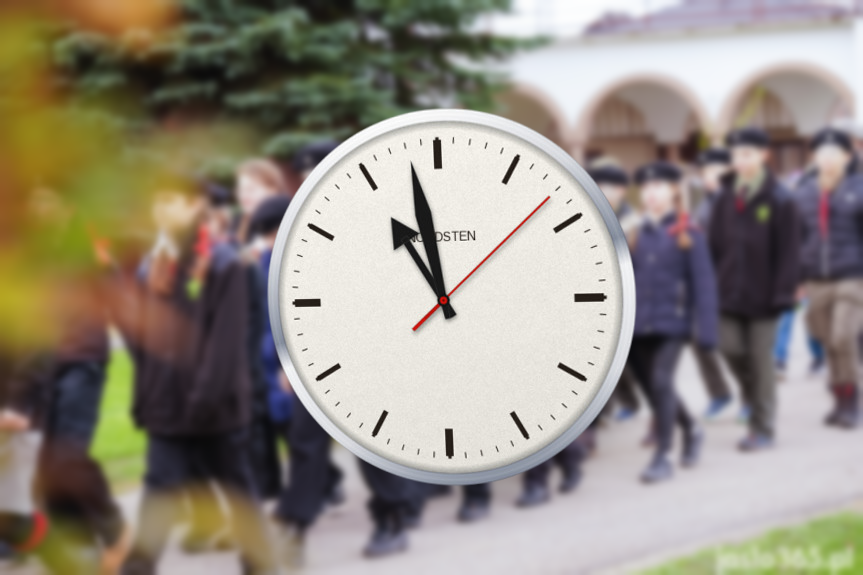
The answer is 10,58,08
